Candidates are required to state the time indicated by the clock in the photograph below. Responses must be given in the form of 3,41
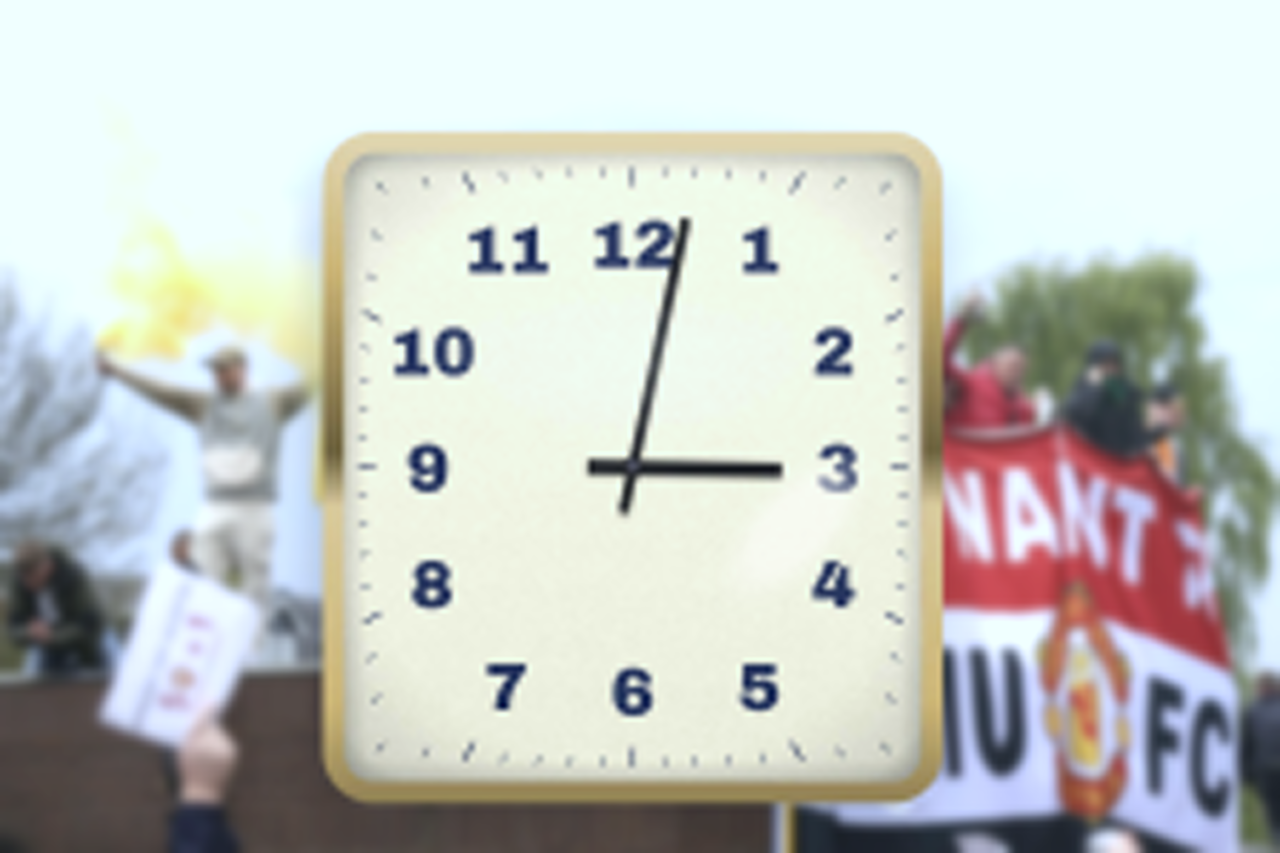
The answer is 3,02
